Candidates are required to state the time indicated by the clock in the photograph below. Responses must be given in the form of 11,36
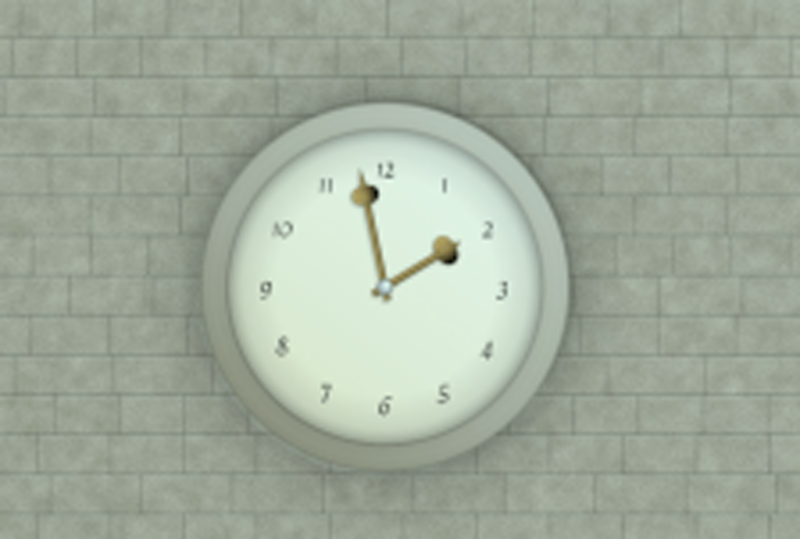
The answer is 1,58
